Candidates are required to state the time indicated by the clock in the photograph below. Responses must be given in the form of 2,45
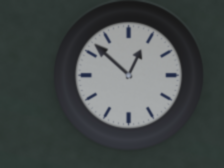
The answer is 12,52
